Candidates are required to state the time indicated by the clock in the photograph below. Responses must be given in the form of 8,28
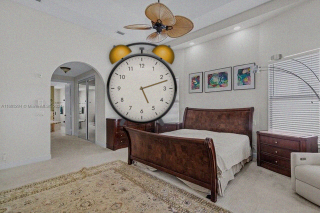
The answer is 5,12
